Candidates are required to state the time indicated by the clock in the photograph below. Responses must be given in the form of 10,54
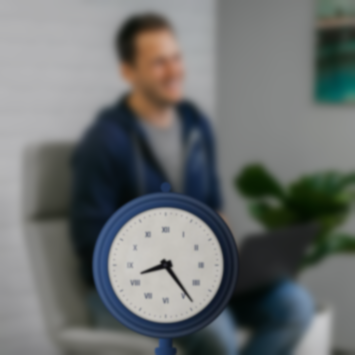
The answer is 8,24
